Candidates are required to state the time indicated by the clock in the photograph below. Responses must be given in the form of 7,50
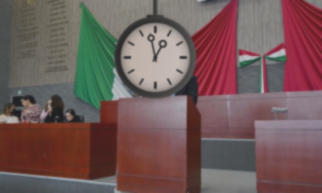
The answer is 12,58
